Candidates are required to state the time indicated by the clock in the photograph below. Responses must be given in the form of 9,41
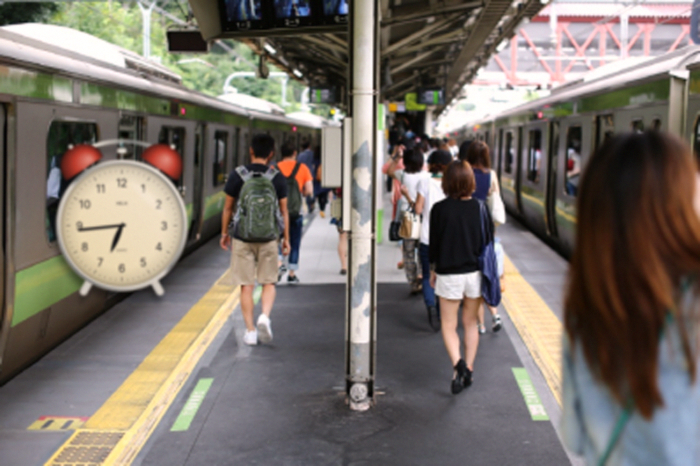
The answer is 6,44
